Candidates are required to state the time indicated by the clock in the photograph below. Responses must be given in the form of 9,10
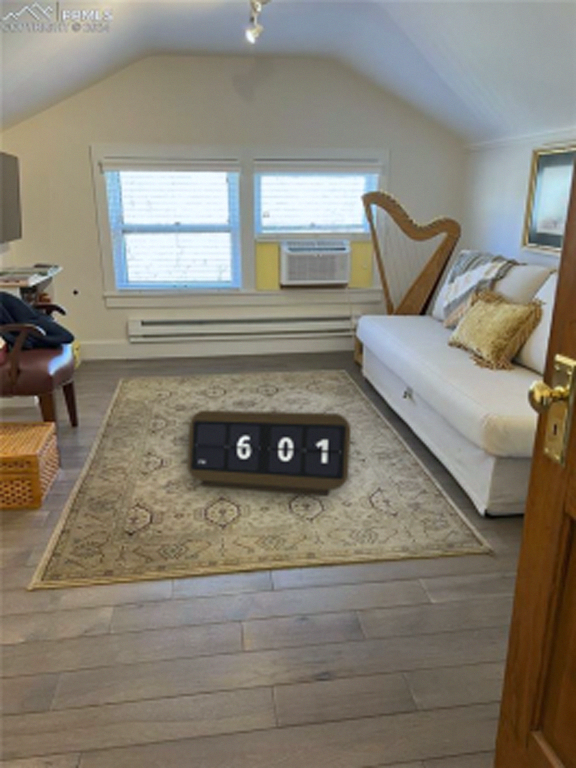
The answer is 6,01
